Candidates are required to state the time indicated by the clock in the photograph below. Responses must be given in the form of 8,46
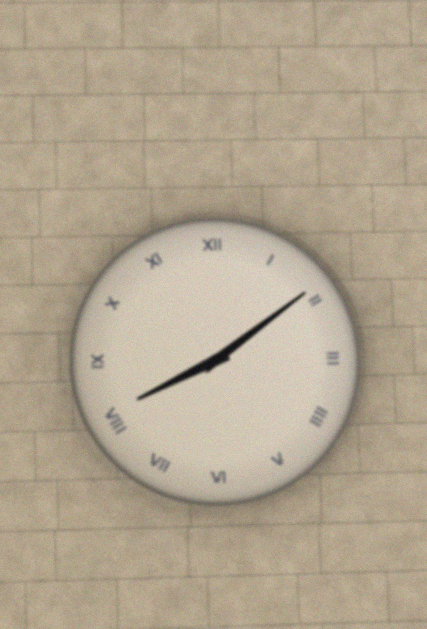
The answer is 8,09
